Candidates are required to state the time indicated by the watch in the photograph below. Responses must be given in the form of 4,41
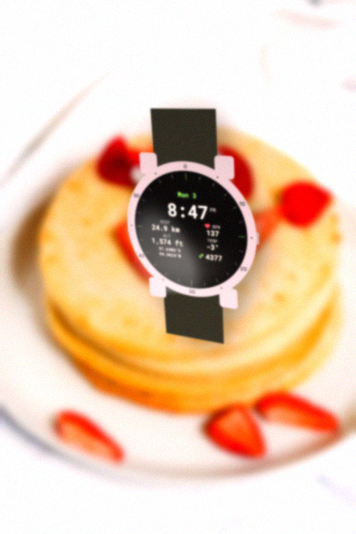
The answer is 8,47
